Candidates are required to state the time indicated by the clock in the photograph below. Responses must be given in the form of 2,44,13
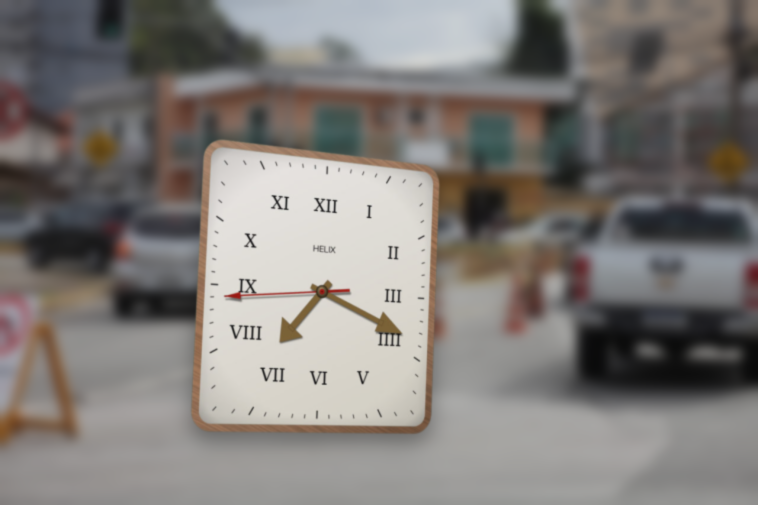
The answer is 7,18,44
